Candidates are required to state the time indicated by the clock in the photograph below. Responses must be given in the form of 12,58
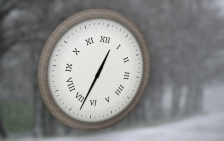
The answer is 12,33
